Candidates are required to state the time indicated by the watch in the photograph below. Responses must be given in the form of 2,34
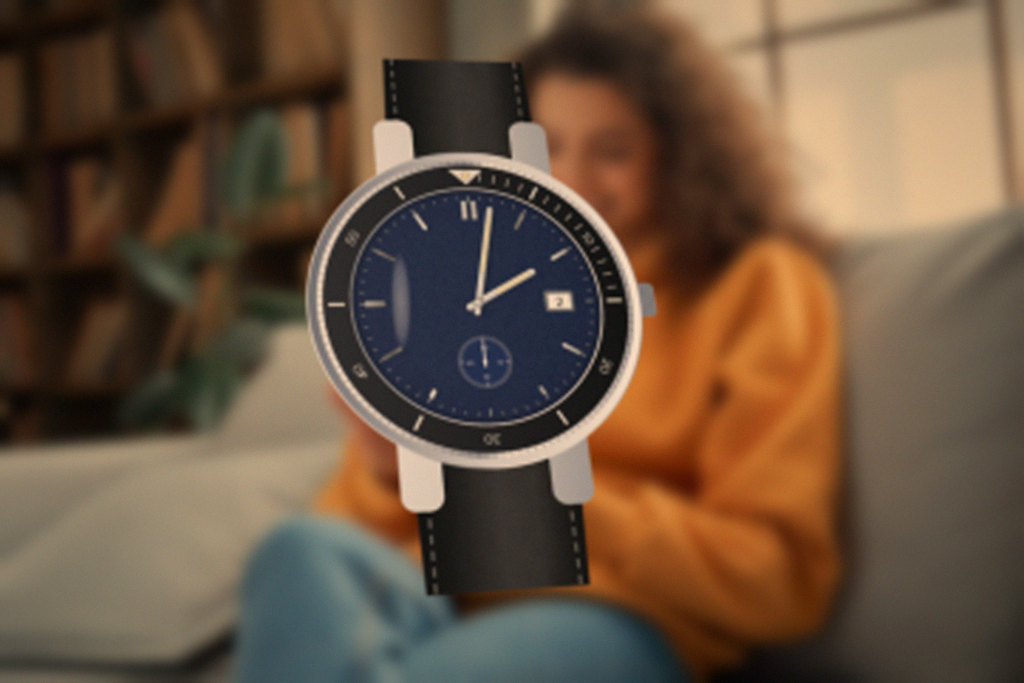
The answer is 2,02
